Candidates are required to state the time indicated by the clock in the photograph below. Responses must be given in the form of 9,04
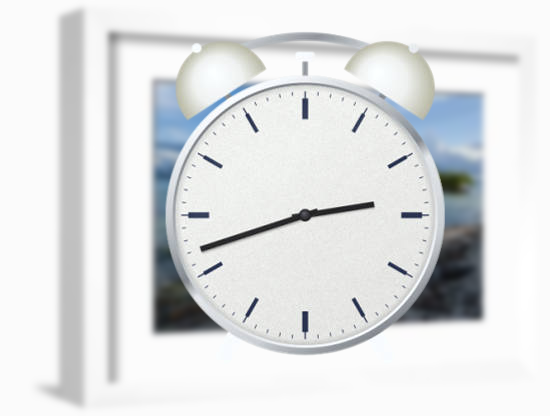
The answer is 2,42
